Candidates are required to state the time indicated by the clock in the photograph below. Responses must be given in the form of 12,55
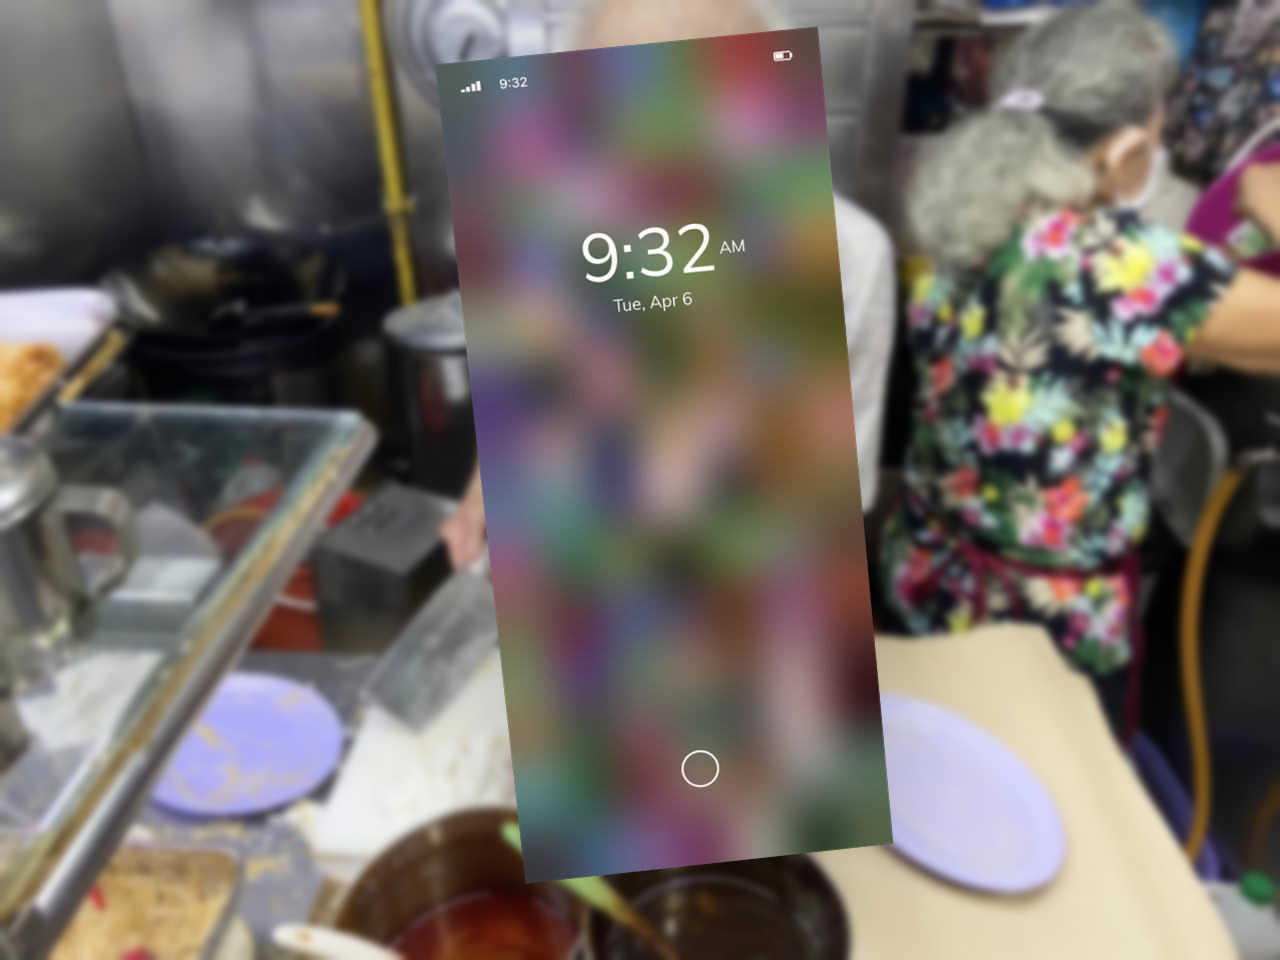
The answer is 9,32
